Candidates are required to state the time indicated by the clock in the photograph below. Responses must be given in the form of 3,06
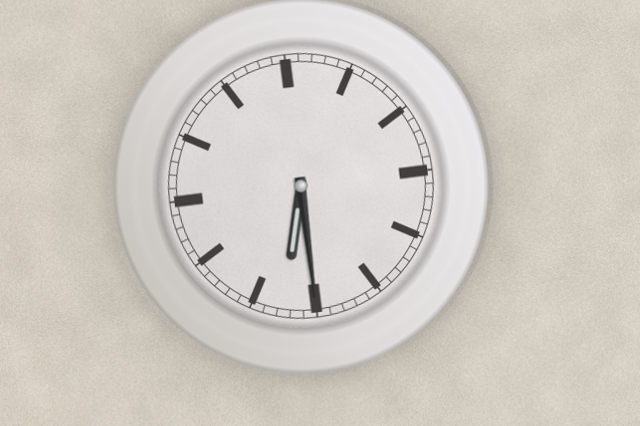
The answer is 6,30
